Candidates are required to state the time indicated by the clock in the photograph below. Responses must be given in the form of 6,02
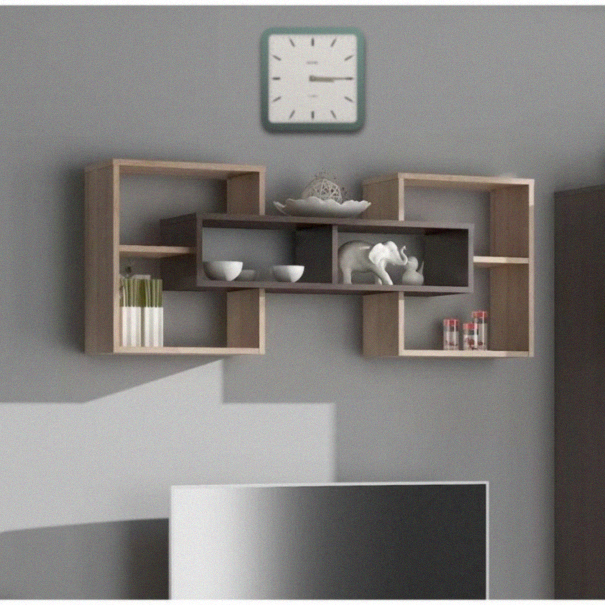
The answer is 3,15
